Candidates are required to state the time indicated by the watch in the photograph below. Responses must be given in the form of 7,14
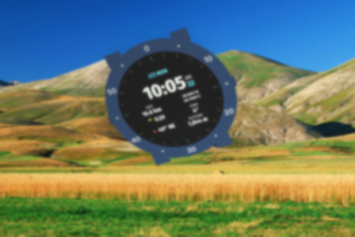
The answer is 10,05
